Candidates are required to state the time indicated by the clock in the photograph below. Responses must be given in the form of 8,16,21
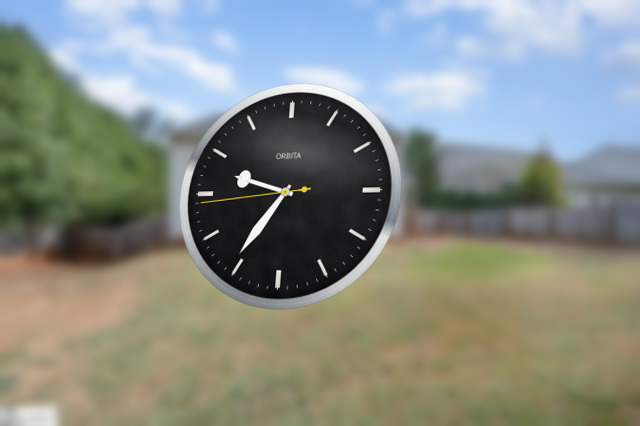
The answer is 9,35,44
